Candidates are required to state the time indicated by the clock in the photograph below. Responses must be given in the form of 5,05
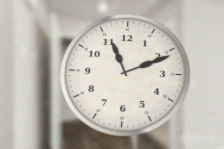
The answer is 11,11
